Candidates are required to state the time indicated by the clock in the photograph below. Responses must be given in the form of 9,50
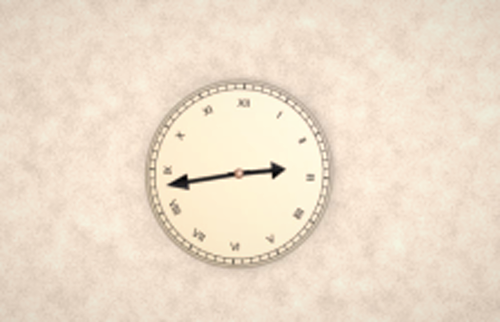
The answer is 2,43
